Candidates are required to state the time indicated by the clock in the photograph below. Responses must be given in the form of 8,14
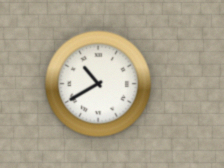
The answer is 10,40
